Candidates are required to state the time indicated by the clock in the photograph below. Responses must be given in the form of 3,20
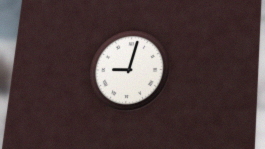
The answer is 9,02
